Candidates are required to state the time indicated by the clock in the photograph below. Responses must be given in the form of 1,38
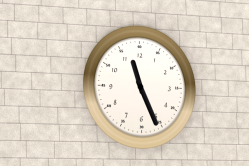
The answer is 11,26
